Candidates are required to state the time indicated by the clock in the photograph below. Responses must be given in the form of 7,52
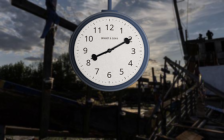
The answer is 8,10
